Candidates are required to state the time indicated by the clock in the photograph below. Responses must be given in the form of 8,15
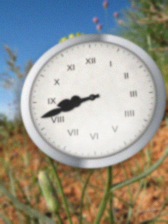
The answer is 8,42
